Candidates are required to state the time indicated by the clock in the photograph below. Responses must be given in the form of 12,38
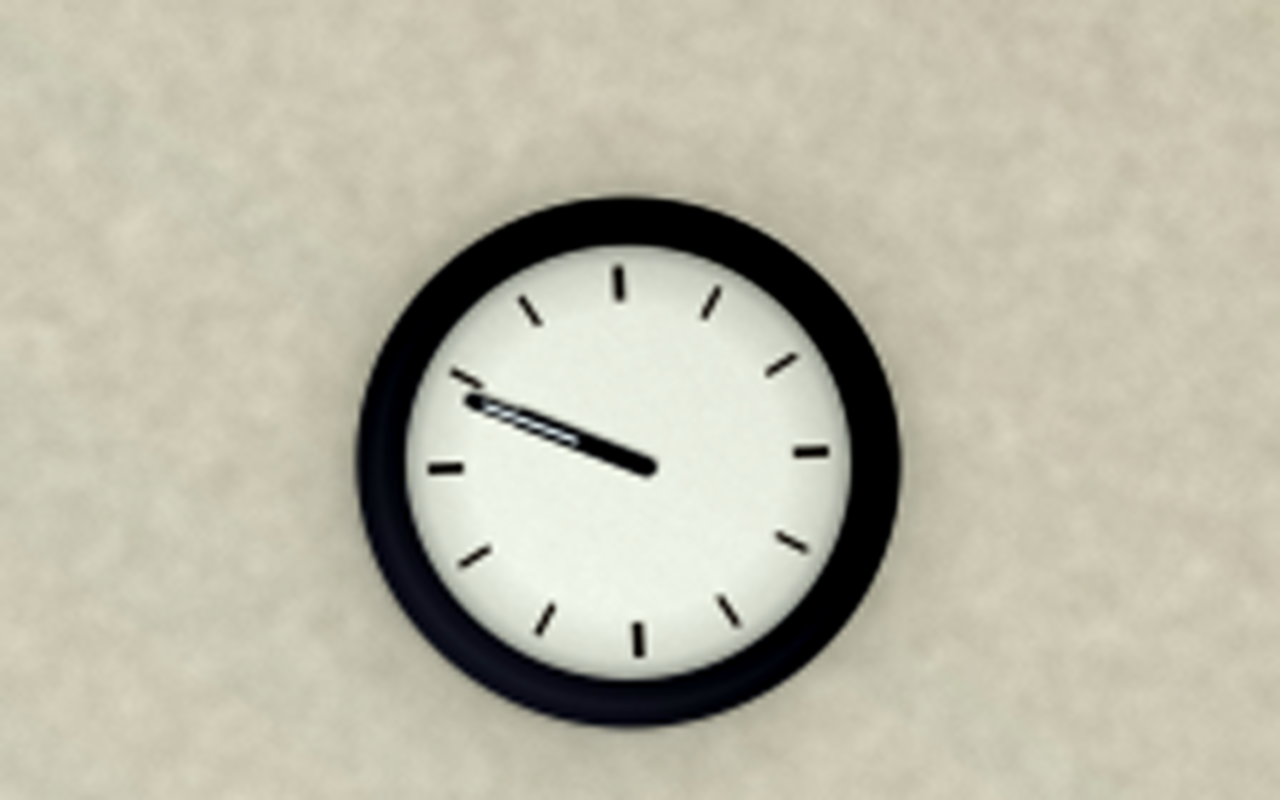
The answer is 9,49
